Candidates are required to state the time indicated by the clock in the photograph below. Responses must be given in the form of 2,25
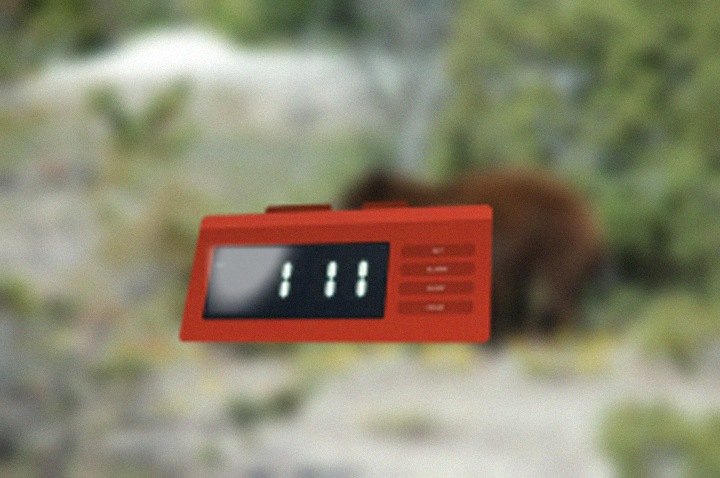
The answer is 1,11
